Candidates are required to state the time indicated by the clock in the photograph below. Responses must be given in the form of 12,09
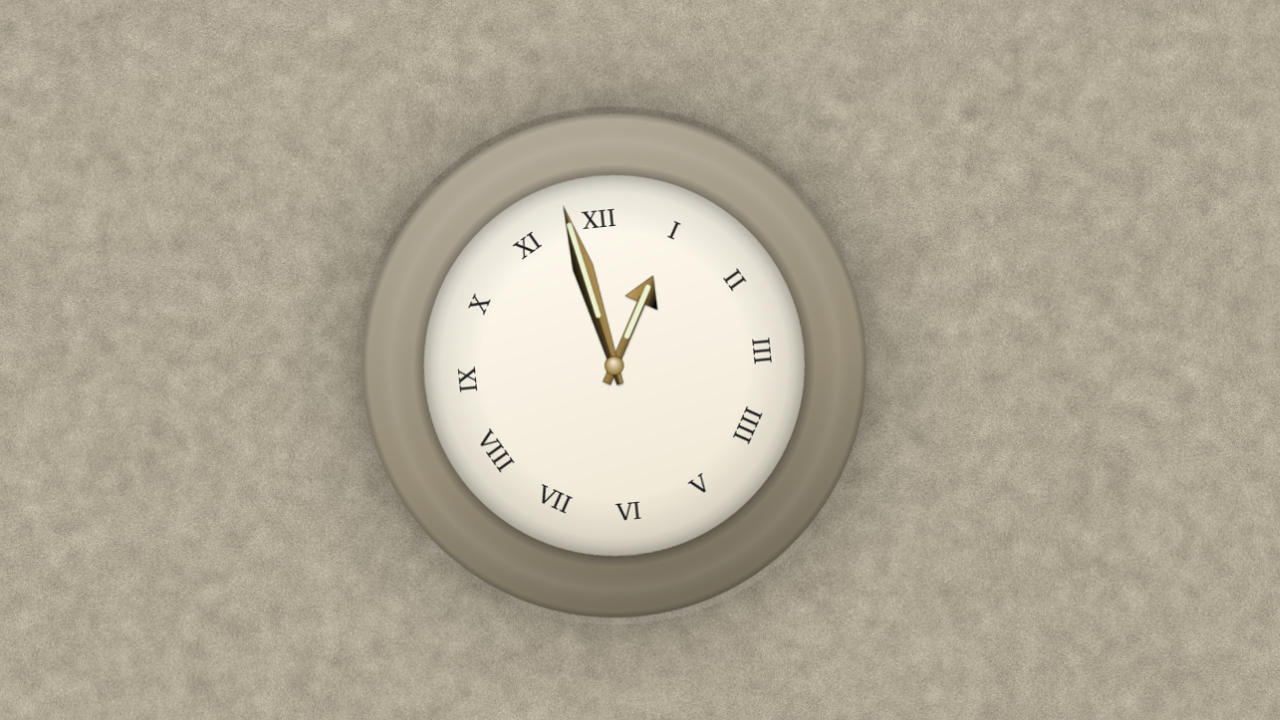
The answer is 12,58
